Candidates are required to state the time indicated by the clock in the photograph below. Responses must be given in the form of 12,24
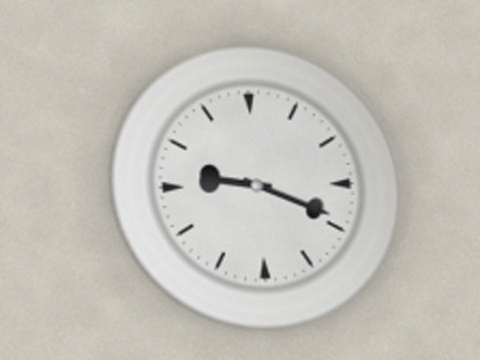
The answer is 9,19
